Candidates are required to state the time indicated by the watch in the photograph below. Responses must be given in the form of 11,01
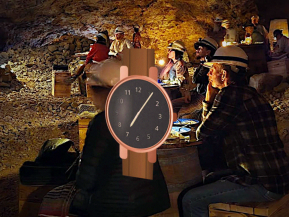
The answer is 7,06
